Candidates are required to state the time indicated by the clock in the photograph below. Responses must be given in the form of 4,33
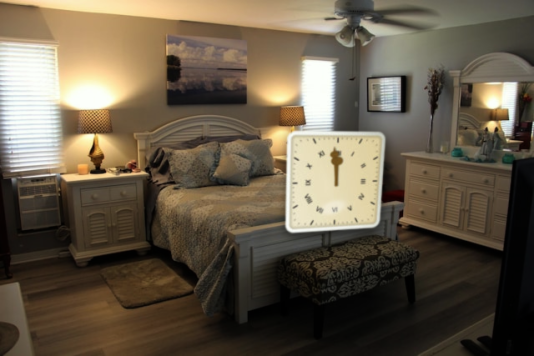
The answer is 11,59
